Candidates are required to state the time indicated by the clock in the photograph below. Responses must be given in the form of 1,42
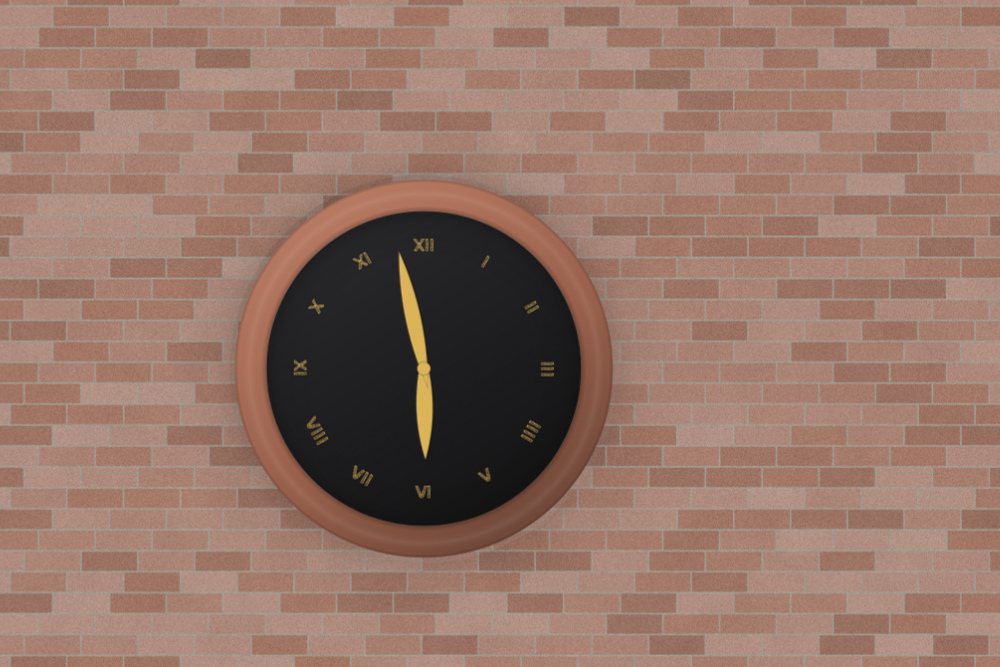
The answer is 5,58
